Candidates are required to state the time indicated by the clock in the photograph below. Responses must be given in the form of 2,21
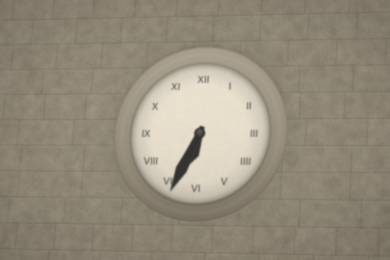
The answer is 6,34
